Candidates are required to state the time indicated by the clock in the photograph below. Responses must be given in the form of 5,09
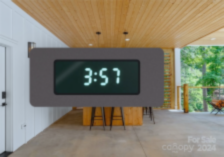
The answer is 3,57
